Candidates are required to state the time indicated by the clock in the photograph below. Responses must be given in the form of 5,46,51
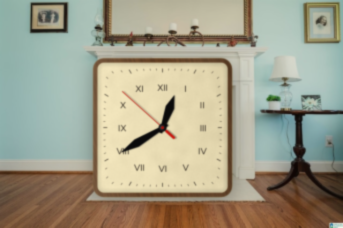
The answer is 12,39,52
